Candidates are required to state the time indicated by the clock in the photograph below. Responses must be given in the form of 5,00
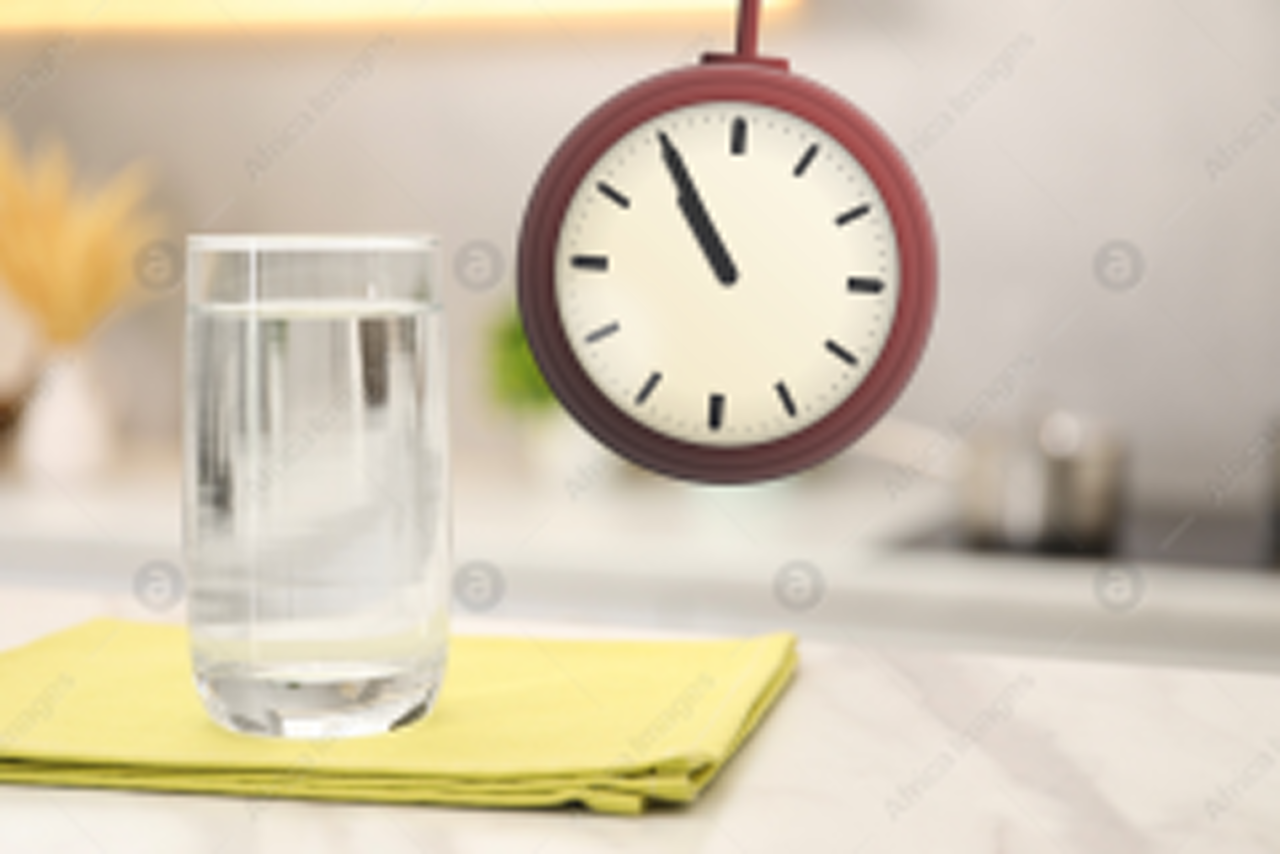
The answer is 10,55
